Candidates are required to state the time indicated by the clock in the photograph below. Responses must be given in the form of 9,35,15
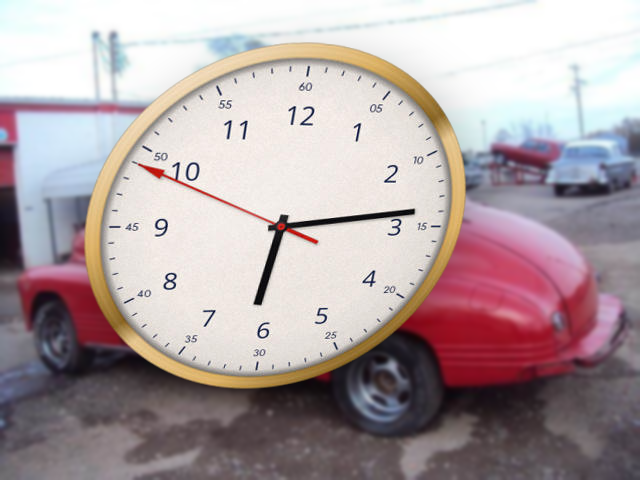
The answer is 6,13,49
